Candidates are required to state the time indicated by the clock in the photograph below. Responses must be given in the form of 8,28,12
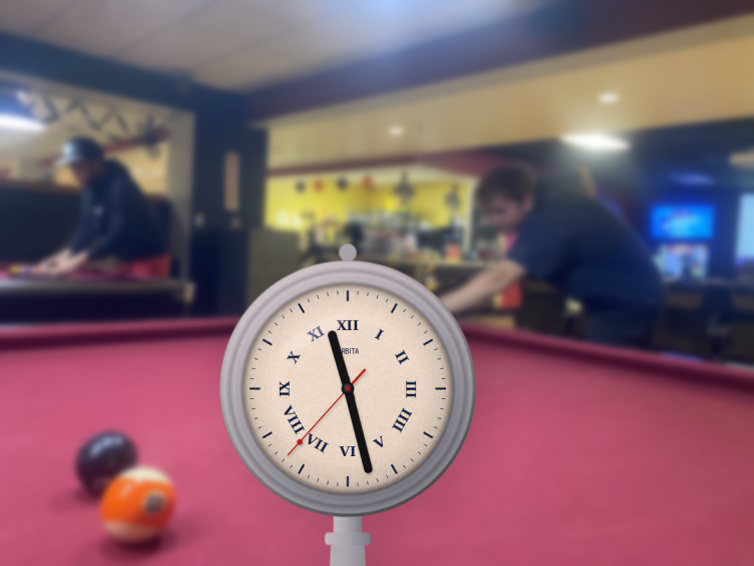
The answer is 11,27,37
